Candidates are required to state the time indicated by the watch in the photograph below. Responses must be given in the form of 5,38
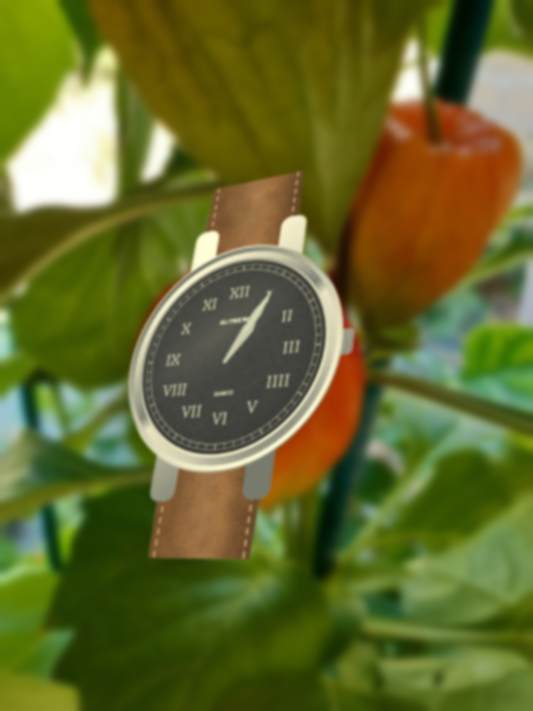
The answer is 1,05
